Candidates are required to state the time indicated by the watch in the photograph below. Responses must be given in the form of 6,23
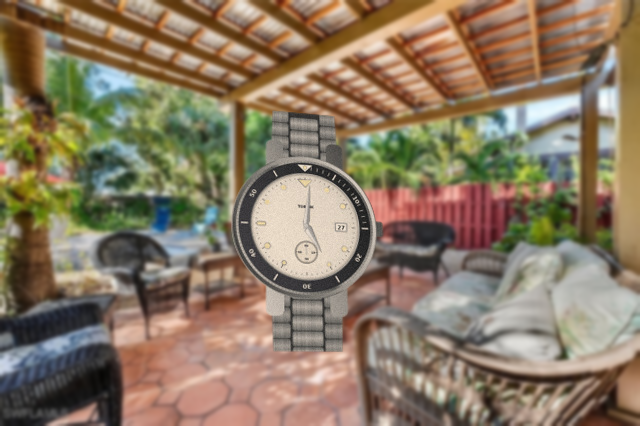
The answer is 5,01
